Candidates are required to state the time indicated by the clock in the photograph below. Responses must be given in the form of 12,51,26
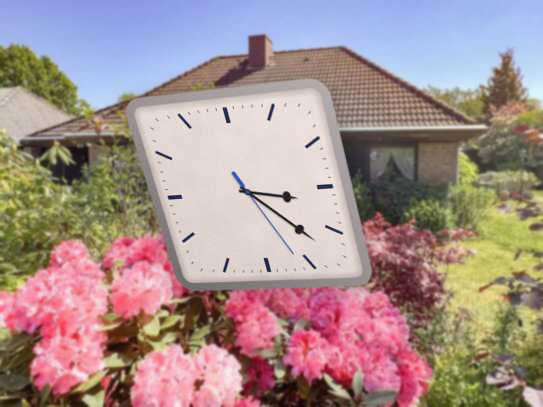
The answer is 3,22,26
